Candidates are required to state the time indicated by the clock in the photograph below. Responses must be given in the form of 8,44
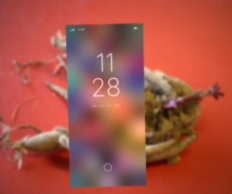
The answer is 11,28
